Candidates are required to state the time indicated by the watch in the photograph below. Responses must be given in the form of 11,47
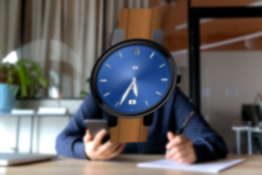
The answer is 5,34
